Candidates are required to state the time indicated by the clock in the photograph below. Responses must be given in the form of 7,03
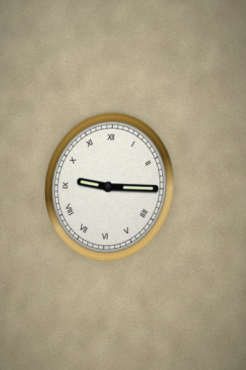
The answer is 9,15
